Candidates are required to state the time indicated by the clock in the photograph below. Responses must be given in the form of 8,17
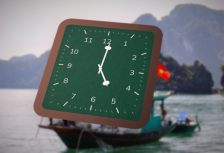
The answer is 5,01
